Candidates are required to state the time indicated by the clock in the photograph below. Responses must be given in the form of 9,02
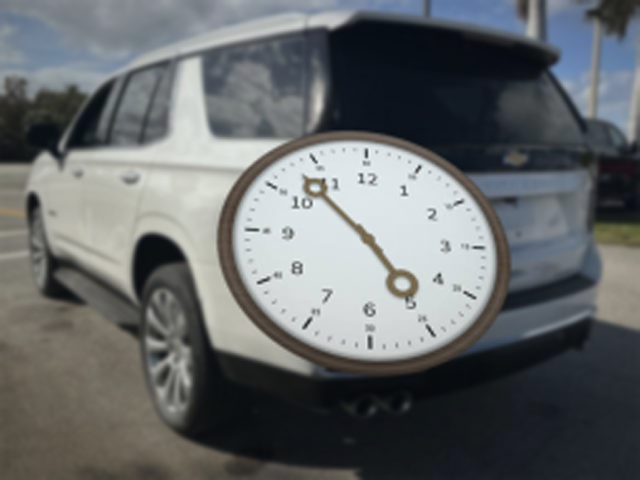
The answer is 4,53
